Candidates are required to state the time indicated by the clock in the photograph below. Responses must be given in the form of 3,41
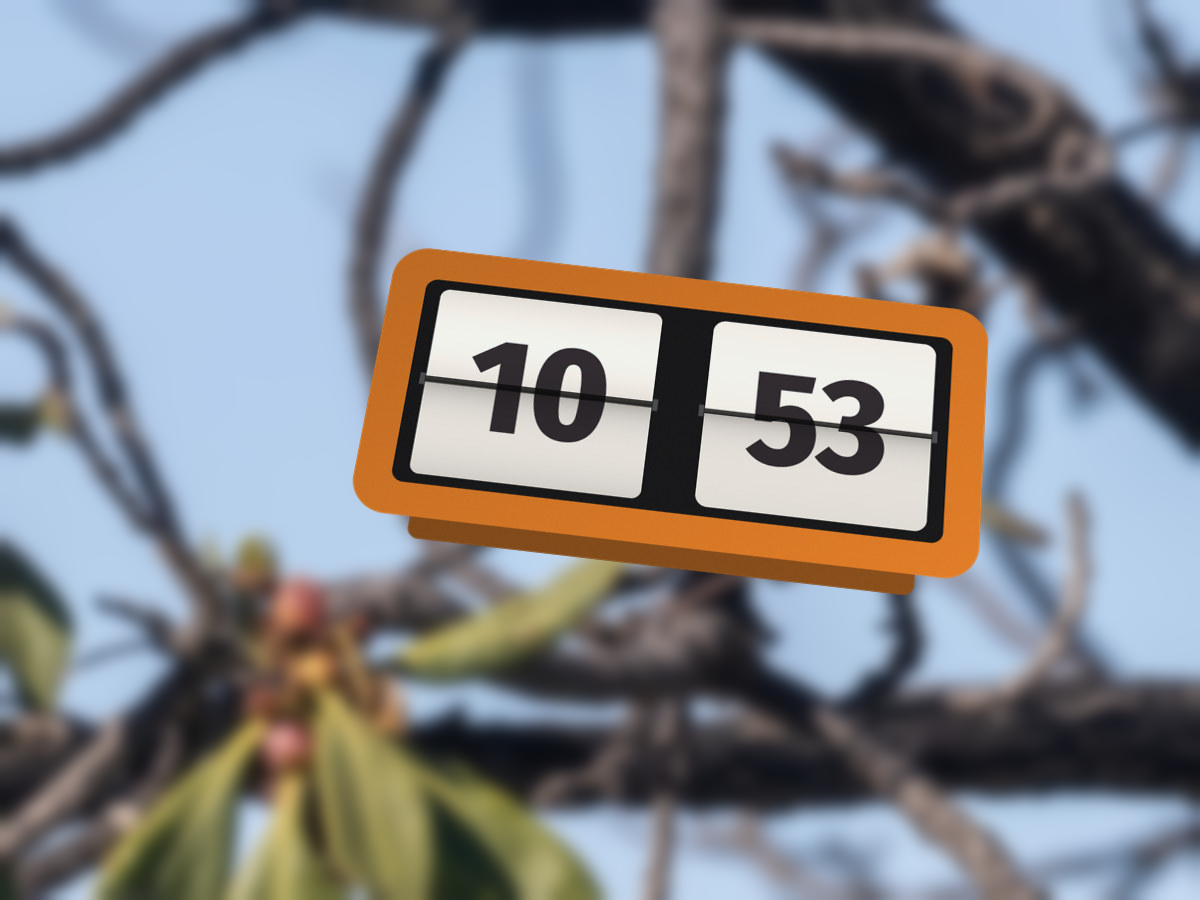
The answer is 10,53
